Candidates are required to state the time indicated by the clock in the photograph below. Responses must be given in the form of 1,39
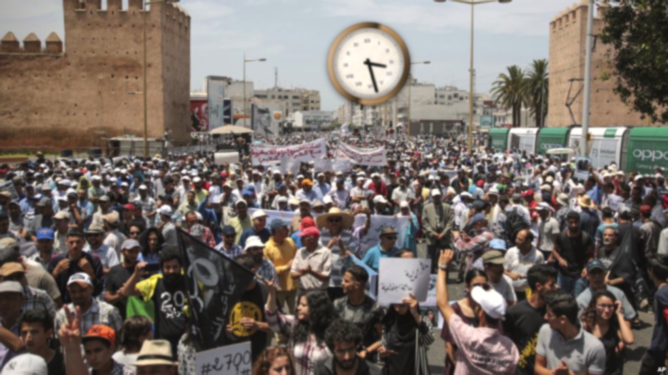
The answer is 3,28
